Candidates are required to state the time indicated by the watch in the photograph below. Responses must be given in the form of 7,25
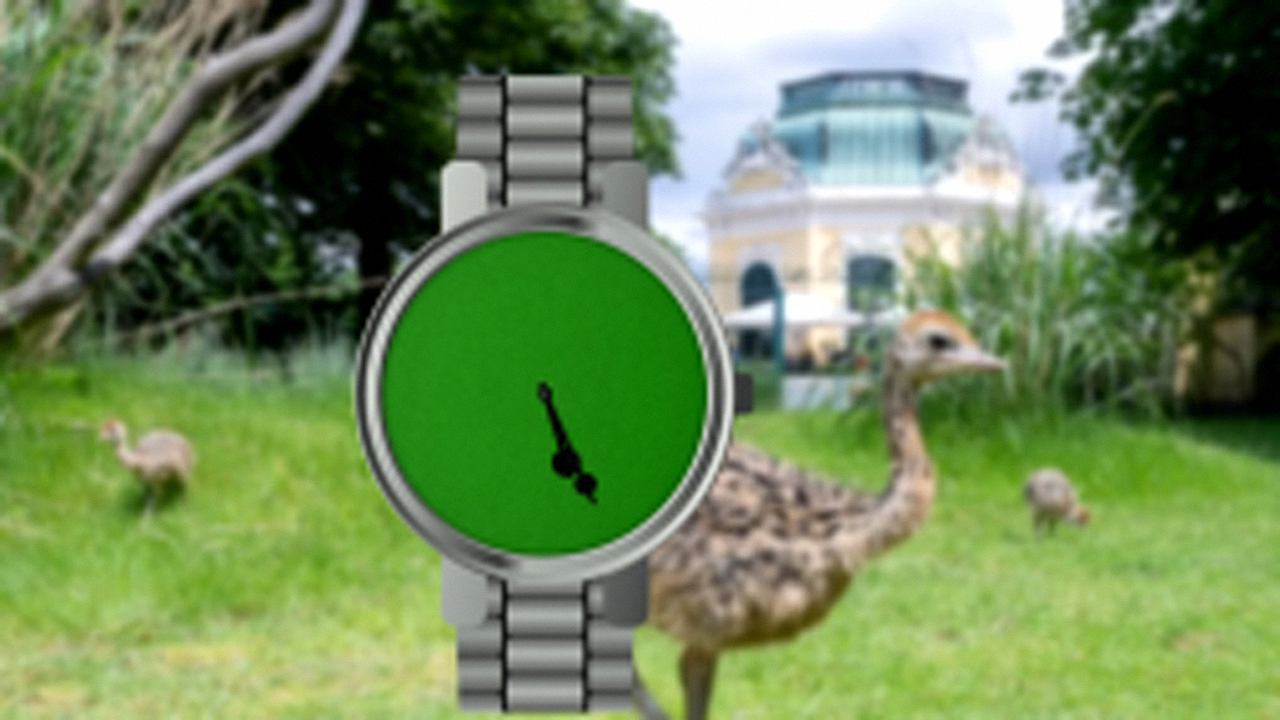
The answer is 5,26
